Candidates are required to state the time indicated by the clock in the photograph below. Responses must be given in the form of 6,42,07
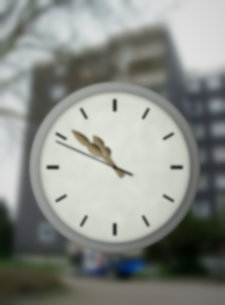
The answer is 10,51,49
